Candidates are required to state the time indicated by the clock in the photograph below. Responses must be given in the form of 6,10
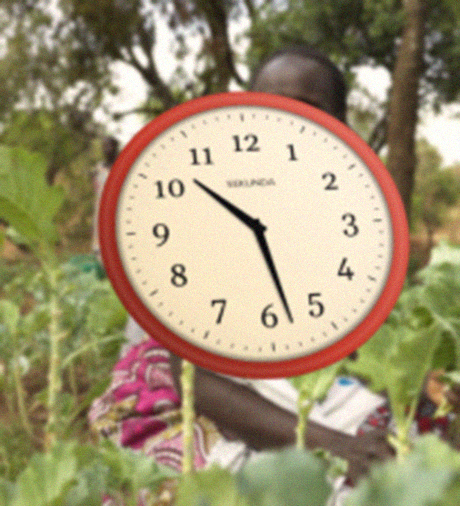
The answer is 10,28
